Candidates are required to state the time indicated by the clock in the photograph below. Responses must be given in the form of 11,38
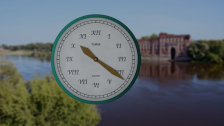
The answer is 10,21
